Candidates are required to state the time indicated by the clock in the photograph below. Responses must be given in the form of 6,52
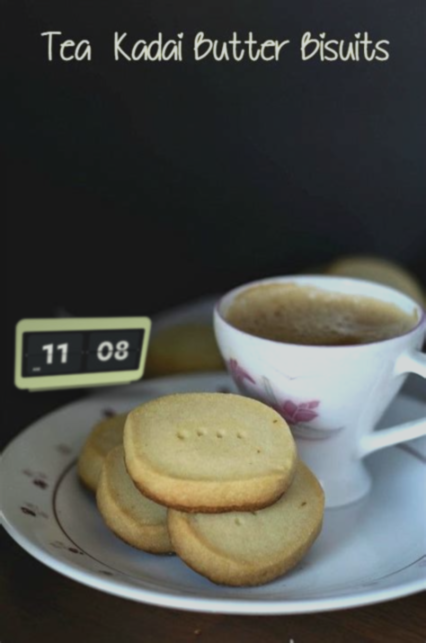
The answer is 11,08
